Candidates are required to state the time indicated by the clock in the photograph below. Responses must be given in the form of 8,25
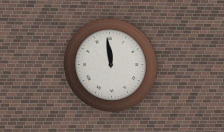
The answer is 11,59
